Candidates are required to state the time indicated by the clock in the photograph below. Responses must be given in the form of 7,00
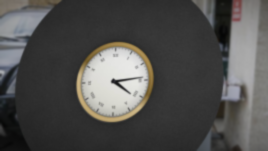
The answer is 4,14
